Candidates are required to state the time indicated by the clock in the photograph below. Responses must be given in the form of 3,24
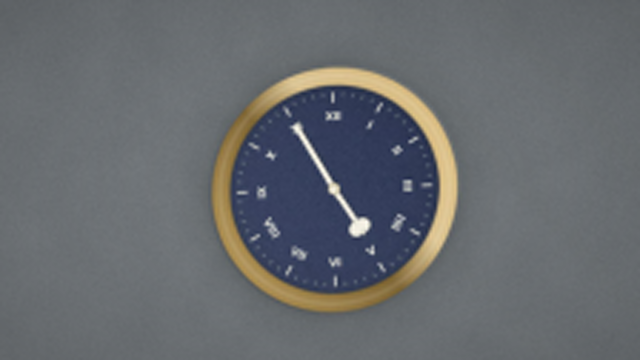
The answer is 4,55
